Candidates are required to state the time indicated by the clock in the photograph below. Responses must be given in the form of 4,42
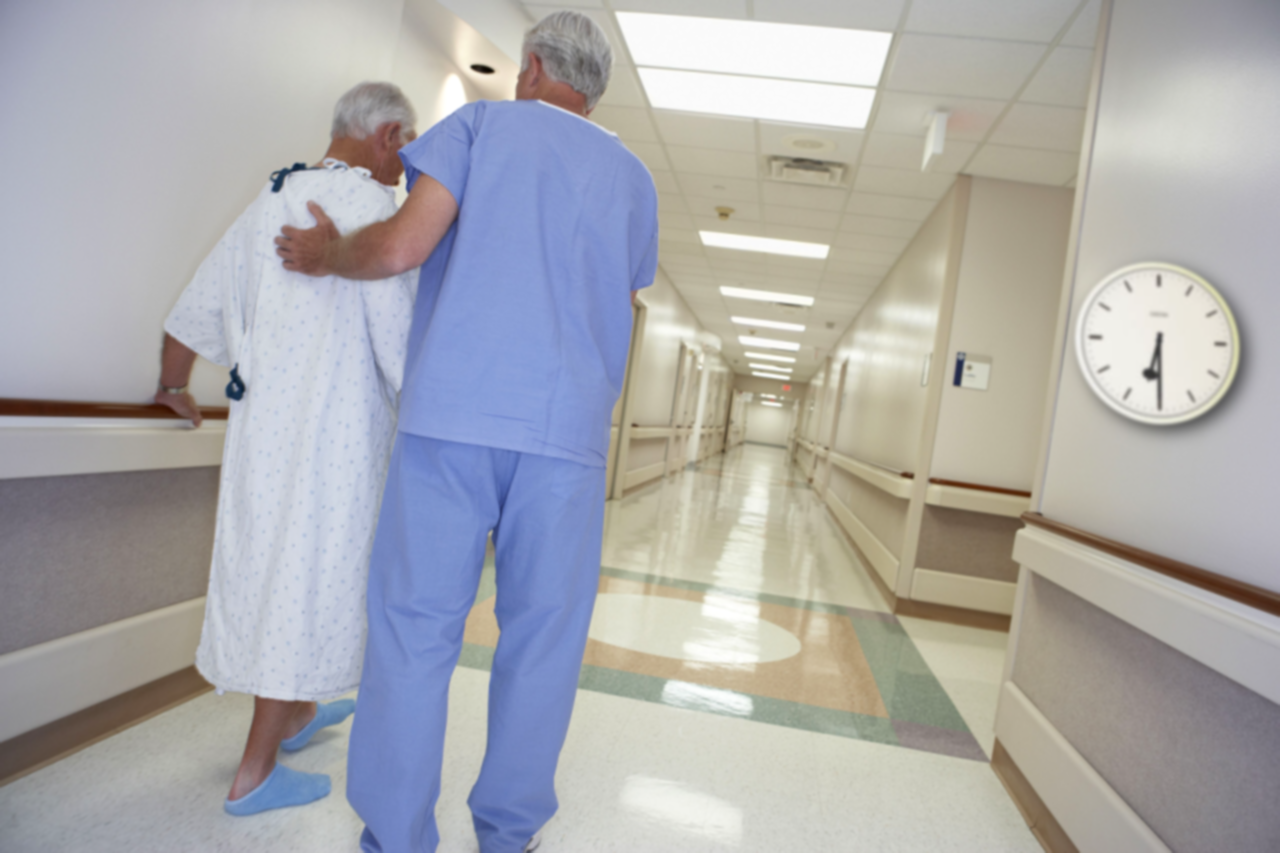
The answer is 6,30
